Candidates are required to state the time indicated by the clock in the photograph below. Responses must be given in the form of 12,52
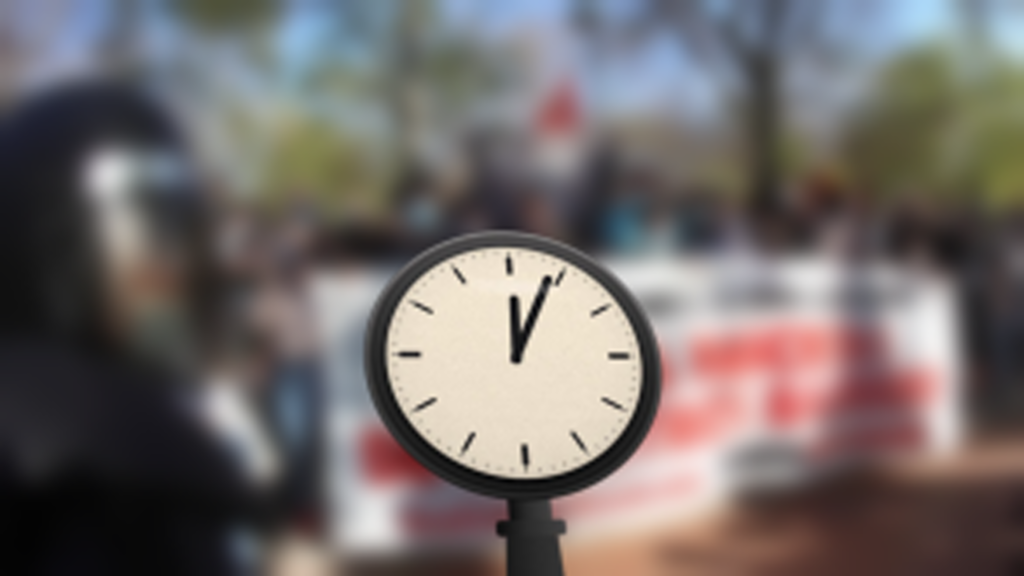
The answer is 12,04
